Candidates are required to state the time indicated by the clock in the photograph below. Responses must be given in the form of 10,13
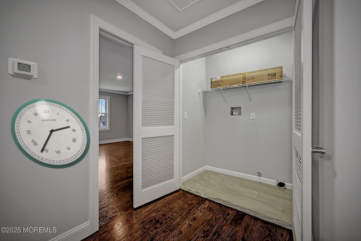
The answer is 2,36
